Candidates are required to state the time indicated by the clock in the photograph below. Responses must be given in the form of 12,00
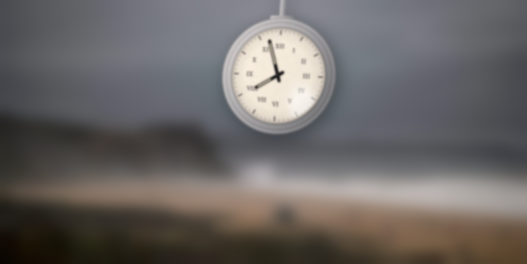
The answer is 7,57
